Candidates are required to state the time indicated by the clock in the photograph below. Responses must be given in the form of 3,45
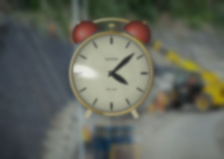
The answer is 4,08
